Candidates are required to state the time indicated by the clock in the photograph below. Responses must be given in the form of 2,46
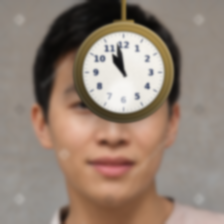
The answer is 10,58
